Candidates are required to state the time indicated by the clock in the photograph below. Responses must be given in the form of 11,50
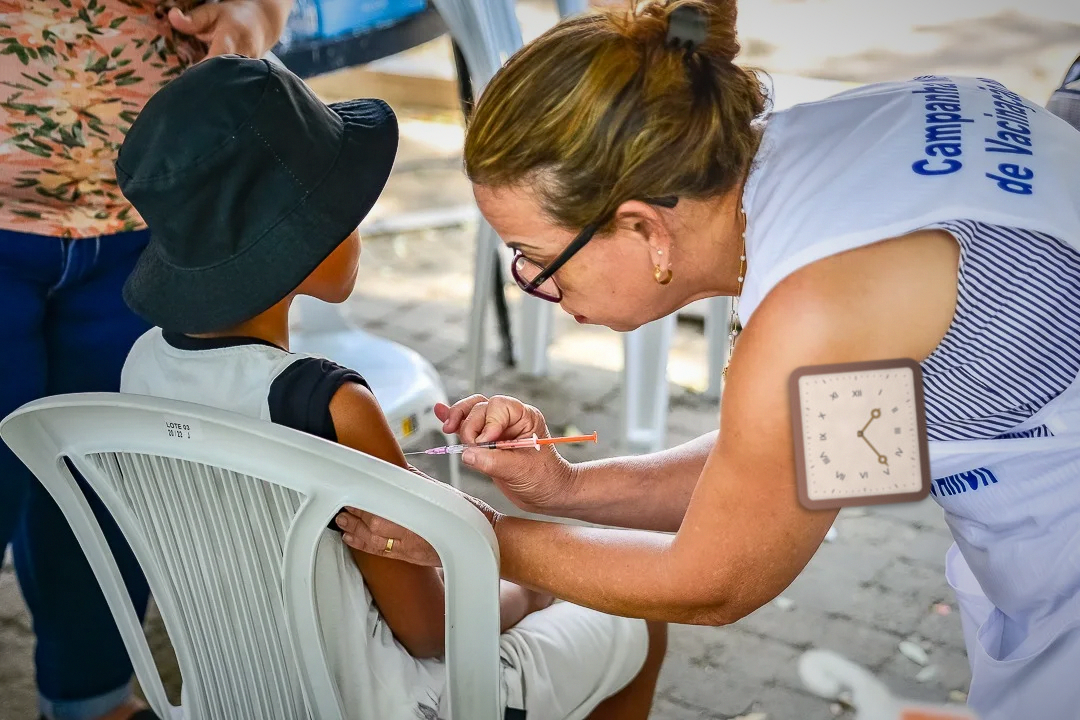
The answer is 1,24
